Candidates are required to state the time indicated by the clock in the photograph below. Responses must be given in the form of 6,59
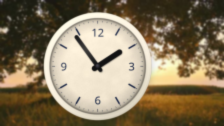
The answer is 1,54
